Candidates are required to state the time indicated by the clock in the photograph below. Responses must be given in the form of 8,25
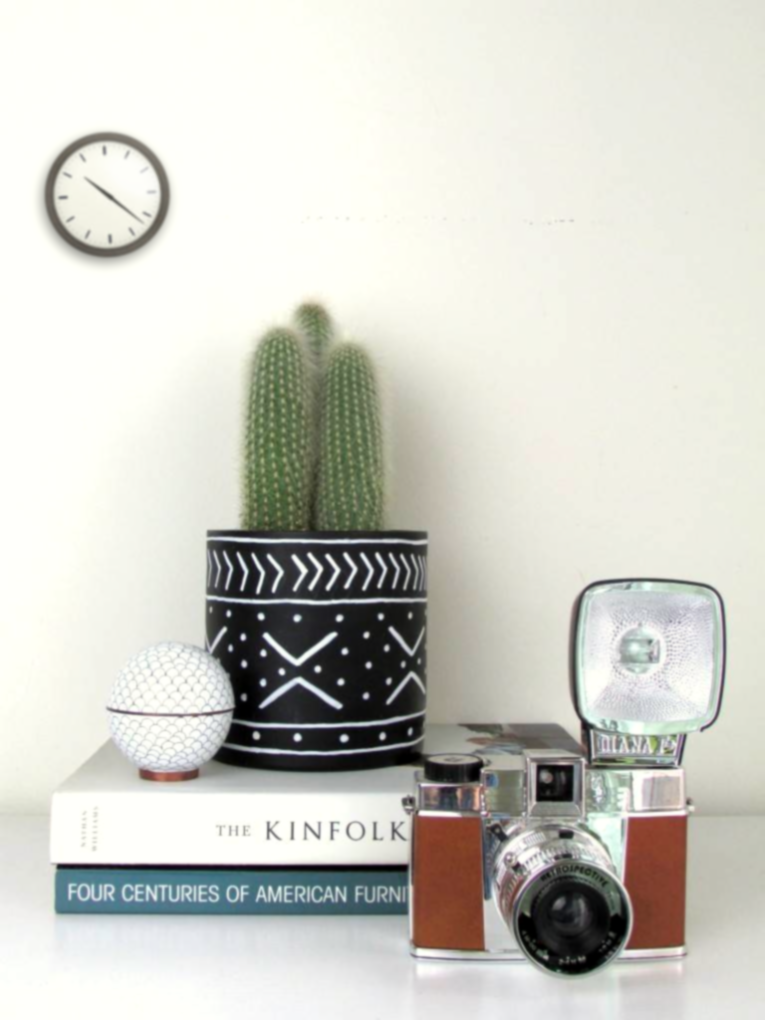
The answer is 10,22
